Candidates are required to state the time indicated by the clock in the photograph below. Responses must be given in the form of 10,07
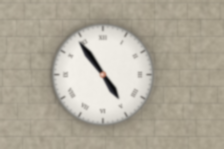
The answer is 4,54
